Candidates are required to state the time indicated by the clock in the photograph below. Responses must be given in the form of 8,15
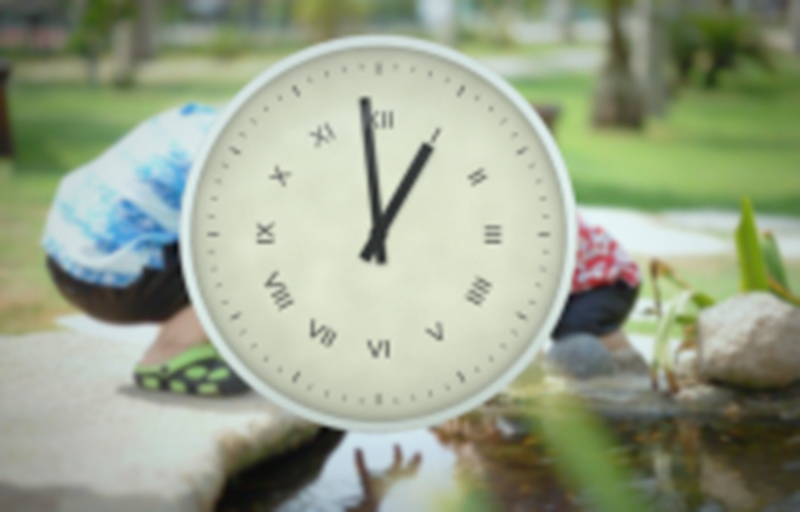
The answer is 12,59
